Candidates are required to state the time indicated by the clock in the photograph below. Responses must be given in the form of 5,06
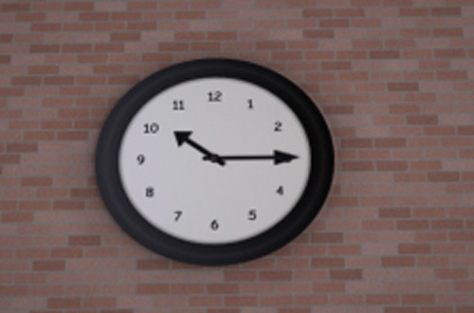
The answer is 10,15
